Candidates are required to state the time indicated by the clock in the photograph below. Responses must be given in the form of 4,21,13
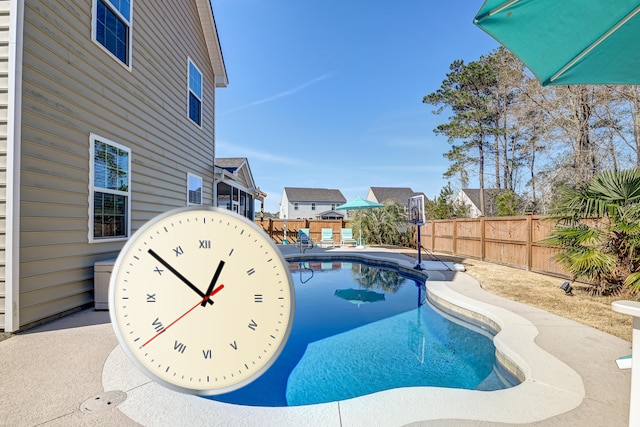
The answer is 12,51,39
